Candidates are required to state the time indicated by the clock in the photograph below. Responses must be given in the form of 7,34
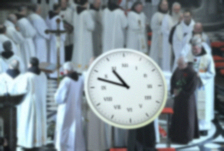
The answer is 10,48
